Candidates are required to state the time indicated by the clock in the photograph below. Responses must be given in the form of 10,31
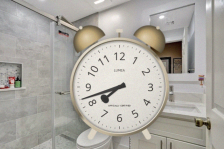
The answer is 7,42
